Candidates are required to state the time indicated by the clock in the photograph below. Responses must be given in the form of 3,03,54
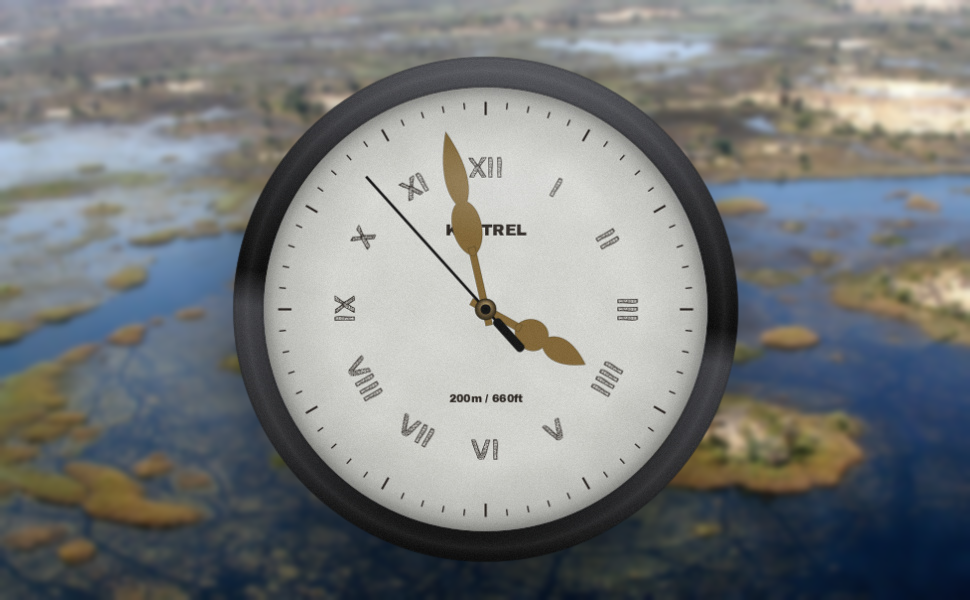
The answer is 3,57,53
